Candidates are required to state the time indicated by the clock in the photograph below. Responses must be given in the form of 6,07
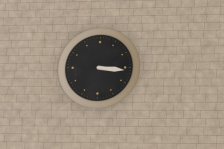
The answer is 3,16
